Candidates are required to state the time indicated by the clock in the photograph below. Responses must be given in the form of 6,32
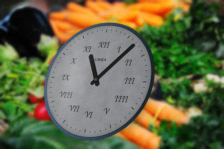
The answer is 11,07
